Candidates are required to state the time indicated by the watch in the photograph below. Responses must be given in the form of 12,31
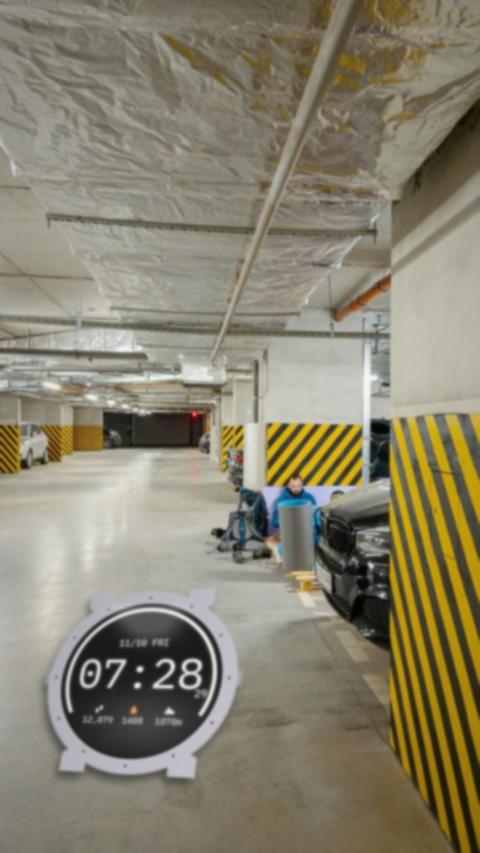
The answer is 7,28
